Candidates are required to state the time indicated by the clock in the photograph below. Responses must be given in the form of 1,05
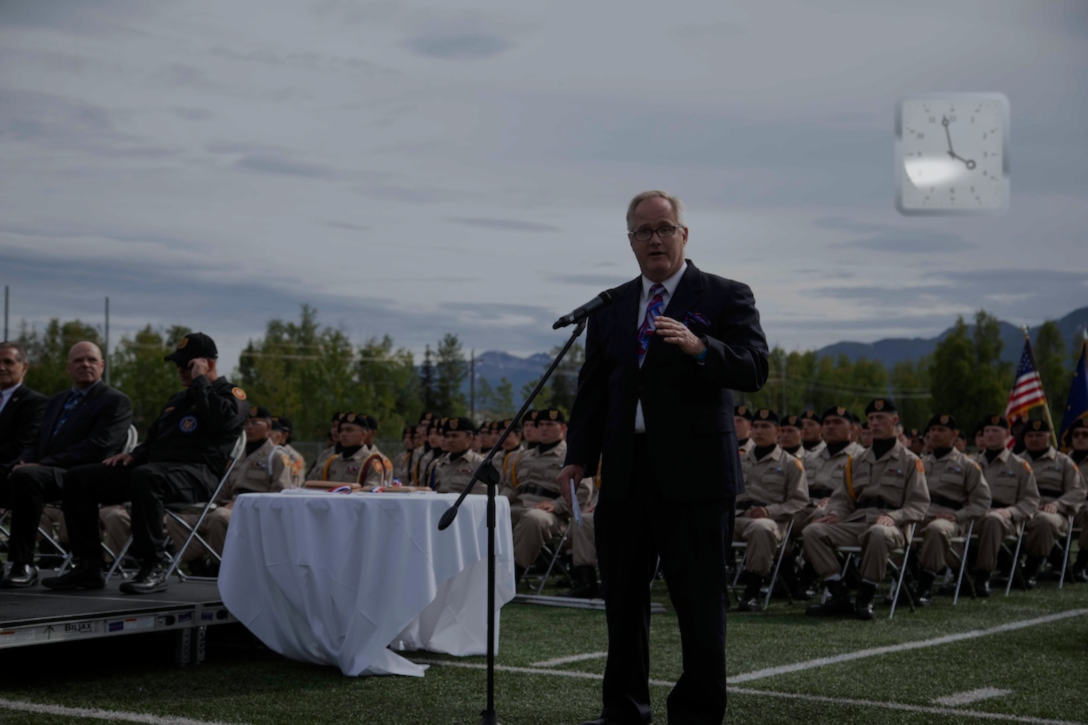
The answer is 3,58
